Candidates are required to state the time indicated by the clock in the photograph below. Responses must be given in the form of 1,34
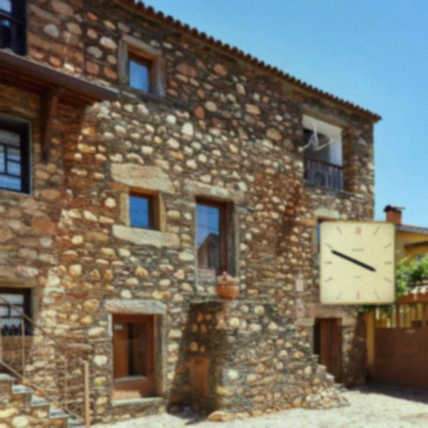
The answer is 3,49
